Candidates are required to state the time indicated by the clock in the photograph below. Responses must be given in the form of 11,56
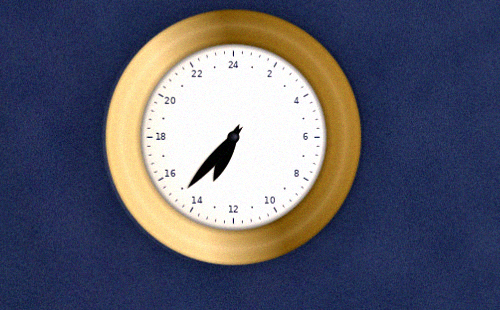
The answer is 13,37
